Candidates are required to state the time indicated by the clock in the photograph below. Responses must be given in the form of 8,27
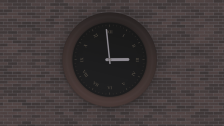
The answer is 2,59
